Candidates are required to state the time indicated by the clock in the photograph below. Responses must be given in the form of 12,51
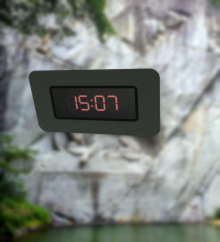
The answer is 15,07
